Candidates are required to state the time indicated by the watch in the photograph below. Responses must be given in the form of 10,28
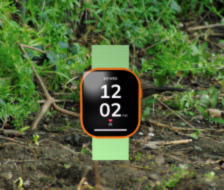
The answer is 12,02
